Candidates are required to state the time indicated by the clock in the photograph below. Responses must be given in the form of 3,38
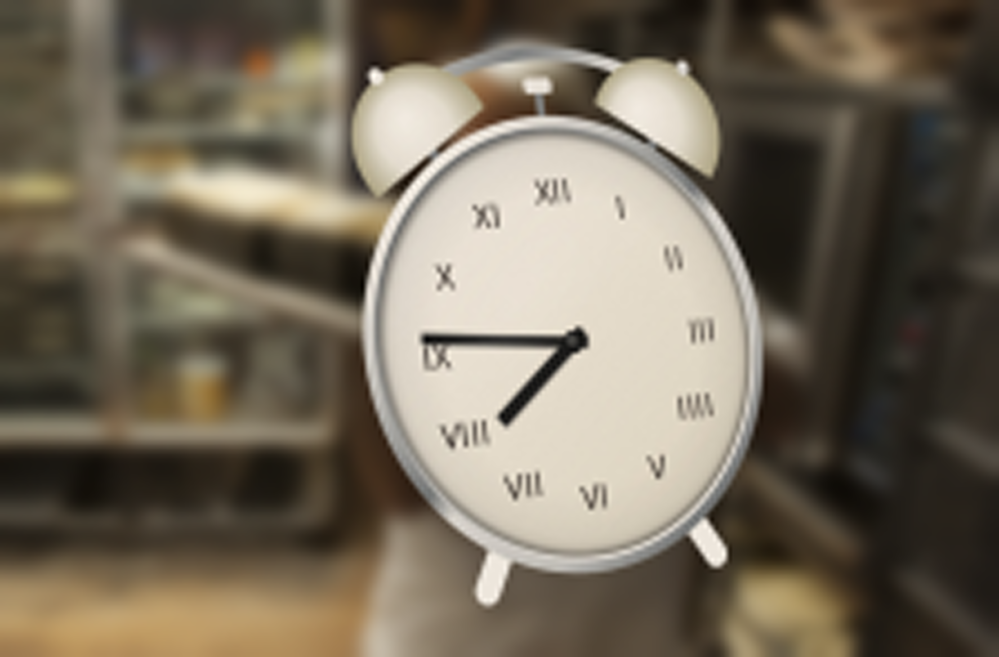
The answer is 7,46
